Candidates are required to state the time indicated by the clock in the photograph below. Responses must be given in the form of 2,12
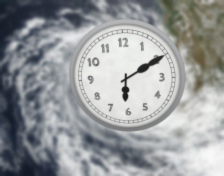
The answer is 6,10
